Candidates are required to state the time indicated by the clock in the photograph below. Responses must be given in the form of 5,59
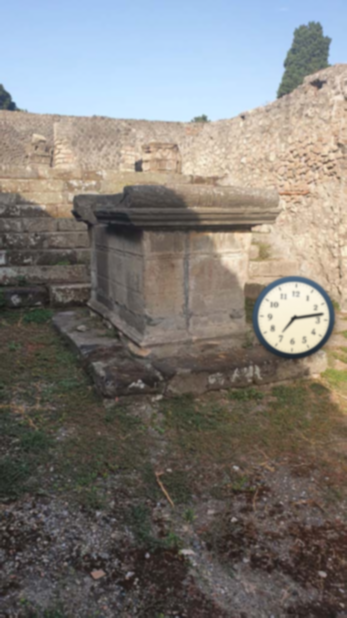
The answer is 7,13
